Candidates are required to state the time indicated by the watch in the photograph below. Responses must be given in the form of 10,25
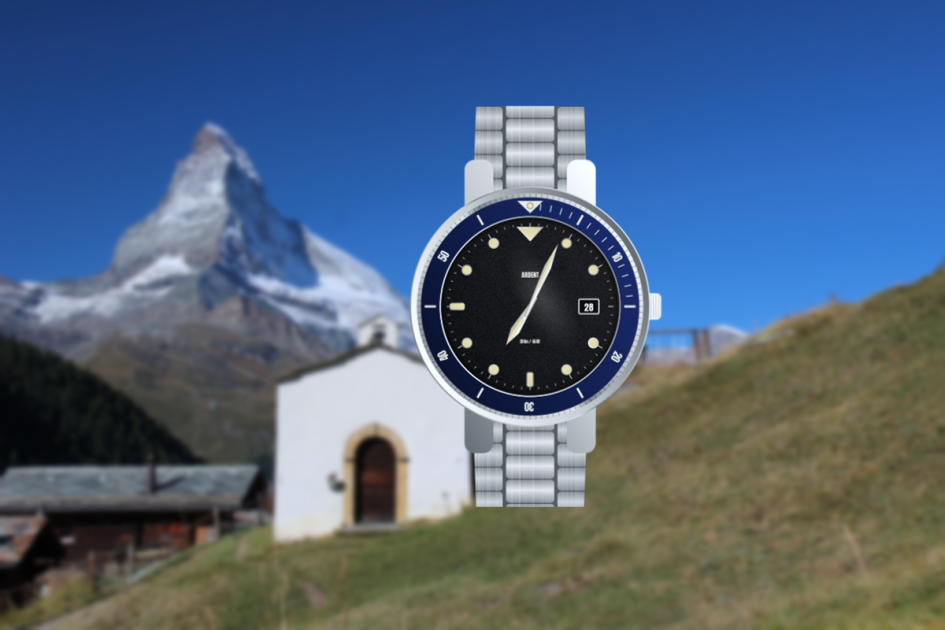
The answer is 7,04
